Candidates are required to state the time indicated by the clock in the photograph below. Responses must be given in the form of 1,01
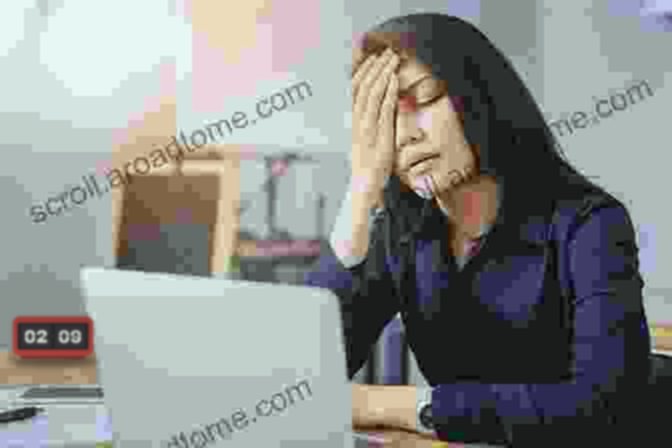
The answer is 2,09
